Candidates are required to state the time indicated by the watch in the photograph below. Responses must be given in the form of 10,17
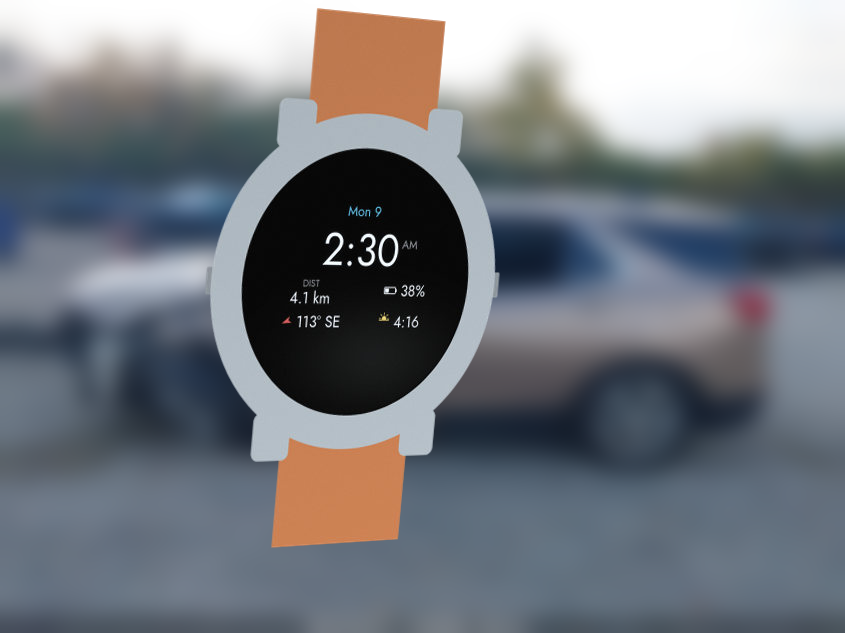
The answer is 2,30
